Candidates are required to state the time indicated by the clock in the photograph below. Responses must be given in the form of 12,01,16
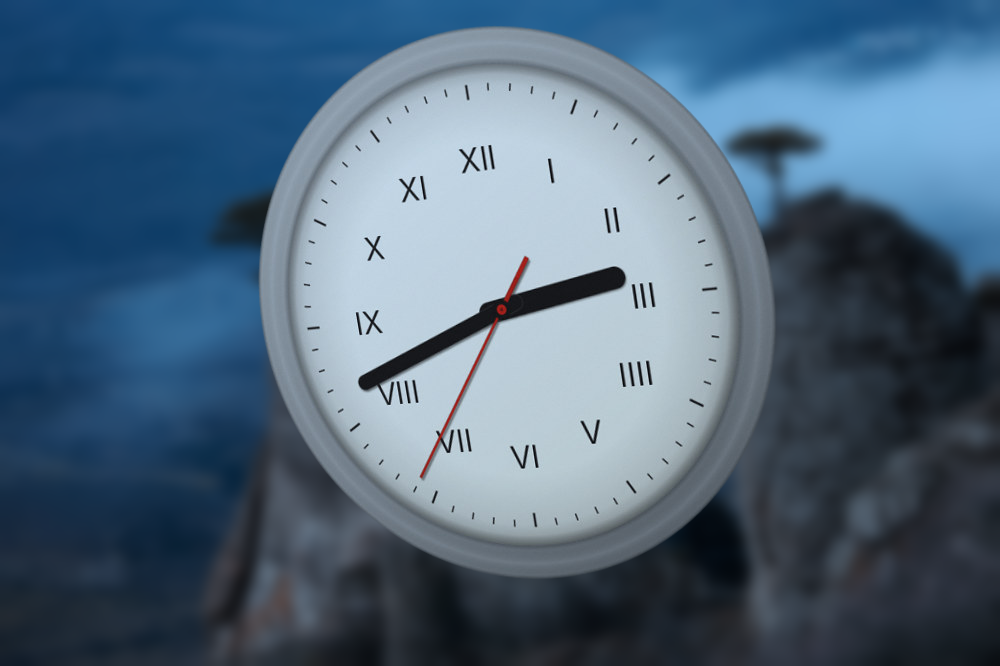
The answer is 2,41,36
